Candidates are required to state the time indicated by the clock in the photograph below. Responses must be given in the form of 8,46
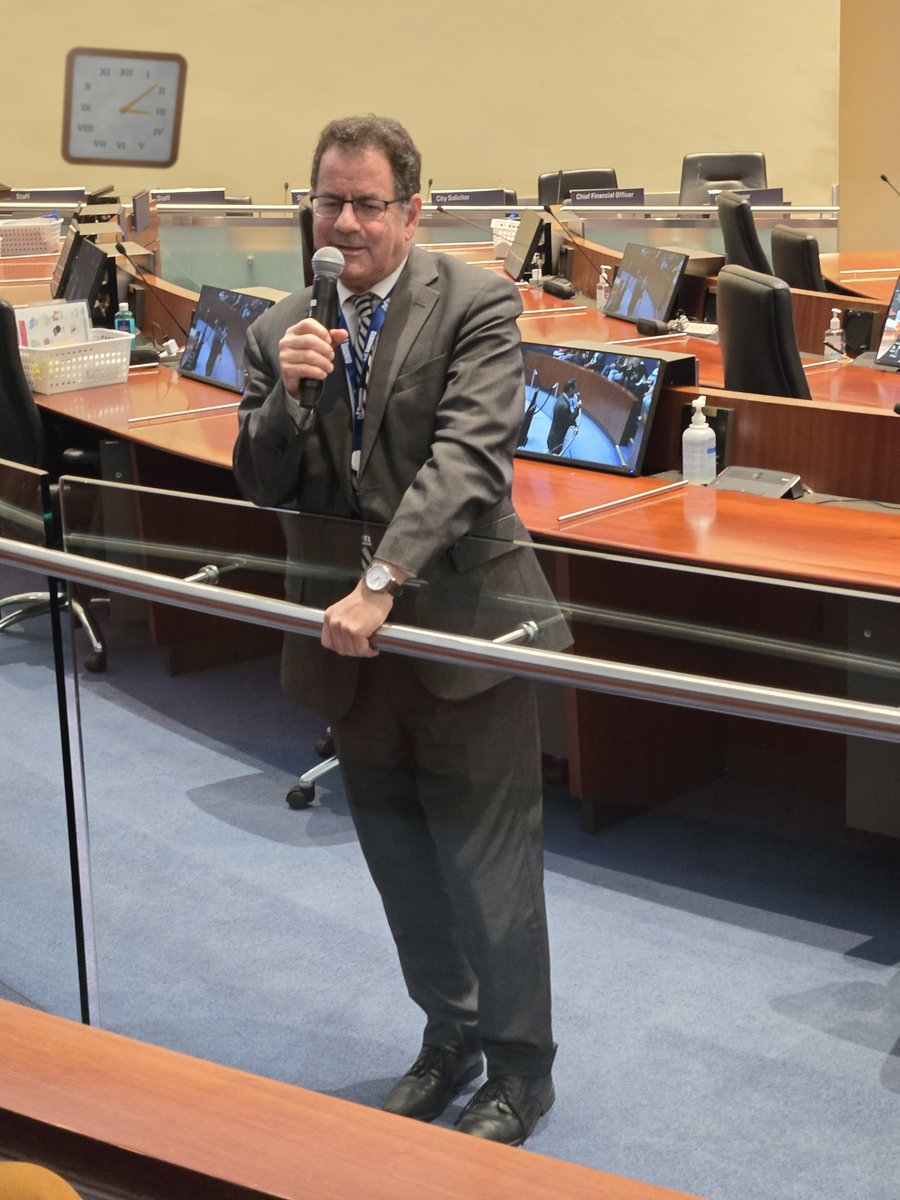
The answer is 3,08
